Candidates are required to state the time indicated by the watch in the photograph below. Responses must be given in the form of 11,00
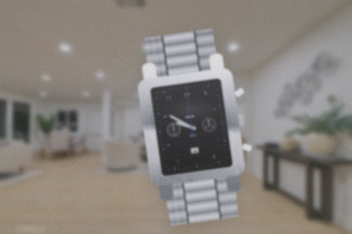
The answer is 9,51
